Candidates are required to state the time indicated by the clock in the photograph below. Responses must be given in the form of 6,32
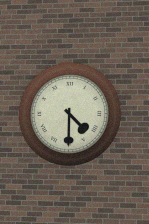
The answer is 4,30
